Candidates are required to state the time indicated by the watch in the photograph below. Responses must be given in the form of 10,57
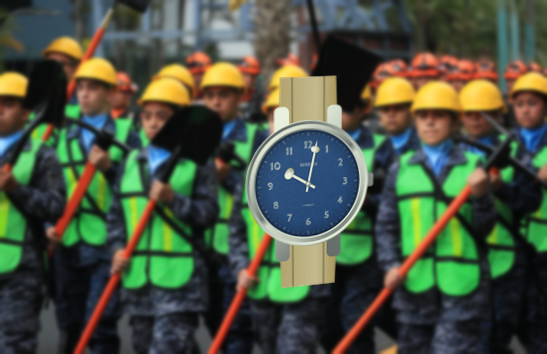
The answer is 10,02
